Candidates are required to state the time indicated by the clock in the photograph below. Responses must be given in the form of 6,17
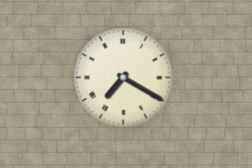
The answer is 7,20
